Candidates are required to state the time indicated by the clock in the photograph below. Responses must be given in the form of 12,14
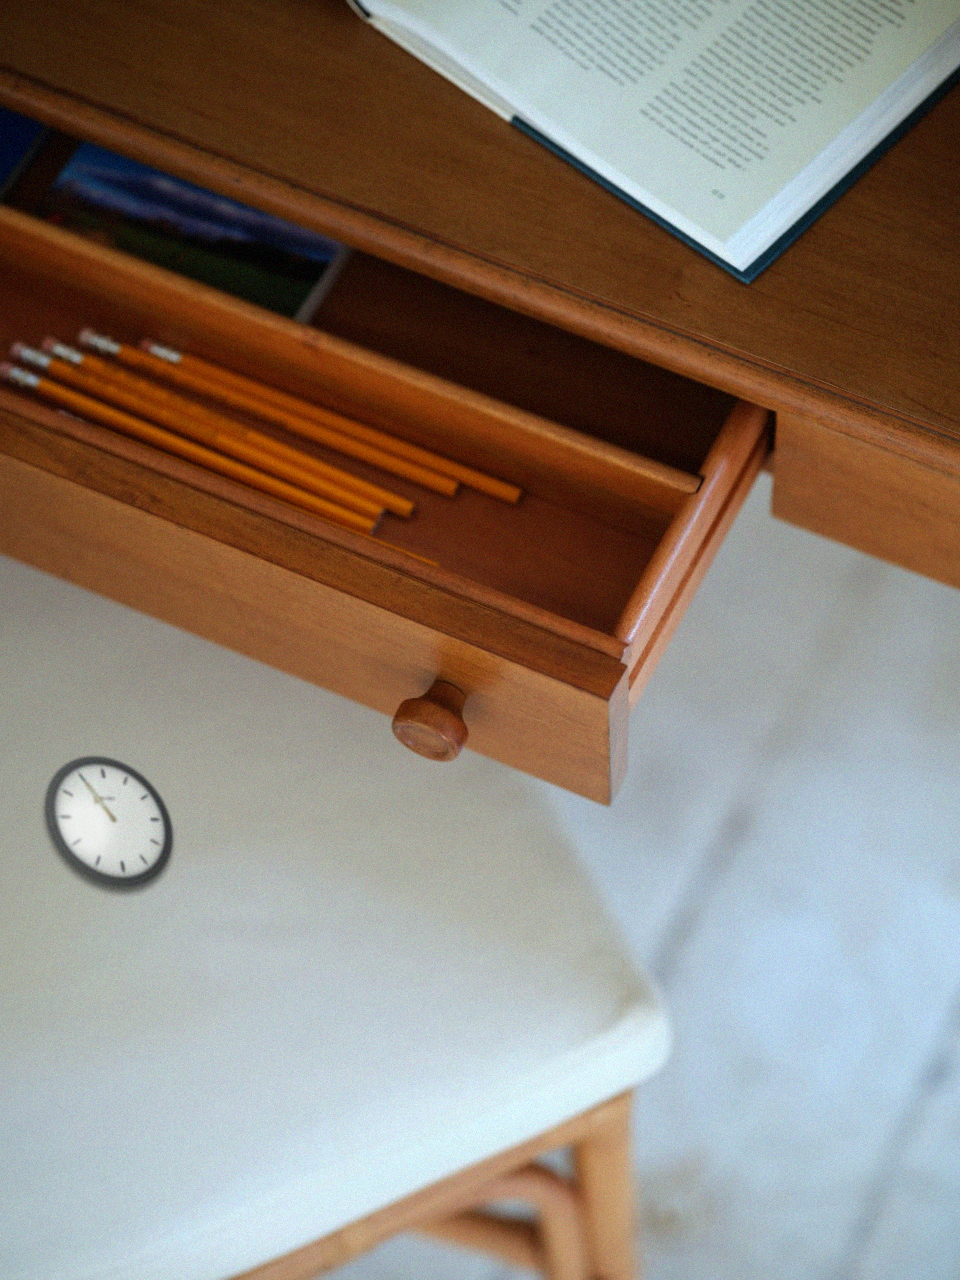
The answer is 10,55
